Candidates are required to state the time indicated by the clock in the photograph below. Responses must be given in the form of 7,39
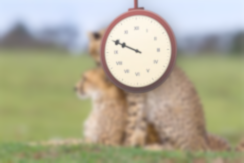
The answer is 9,49
